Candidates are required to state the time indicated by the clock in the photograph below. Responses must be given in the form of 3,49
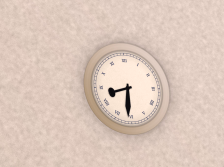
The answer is 8,31
